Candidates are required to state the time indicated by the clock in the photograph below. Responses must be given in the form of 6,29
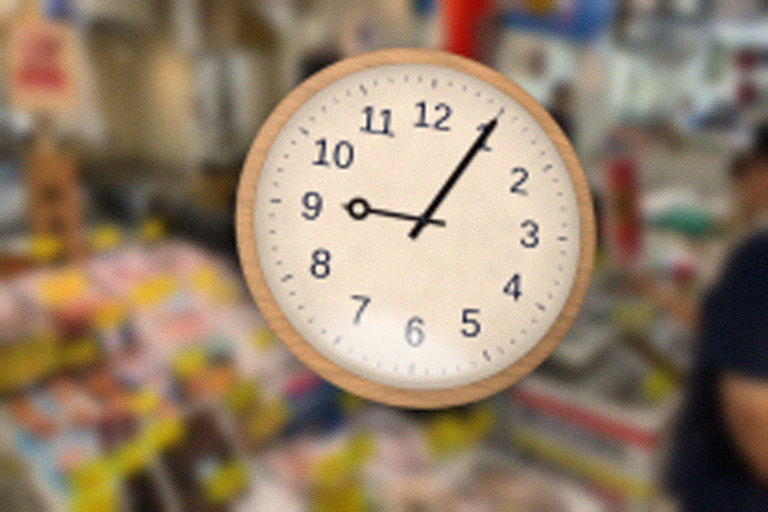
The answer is 9,05
